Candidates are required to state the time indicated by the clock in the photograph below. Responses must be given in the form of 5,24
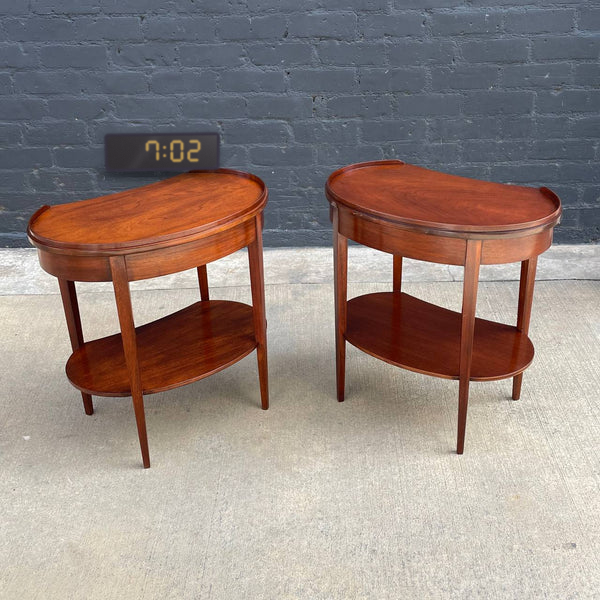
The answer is 7,02
